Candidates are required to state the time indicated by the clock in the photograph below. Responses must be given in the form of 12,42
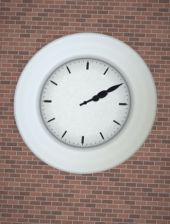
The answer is 2,10
